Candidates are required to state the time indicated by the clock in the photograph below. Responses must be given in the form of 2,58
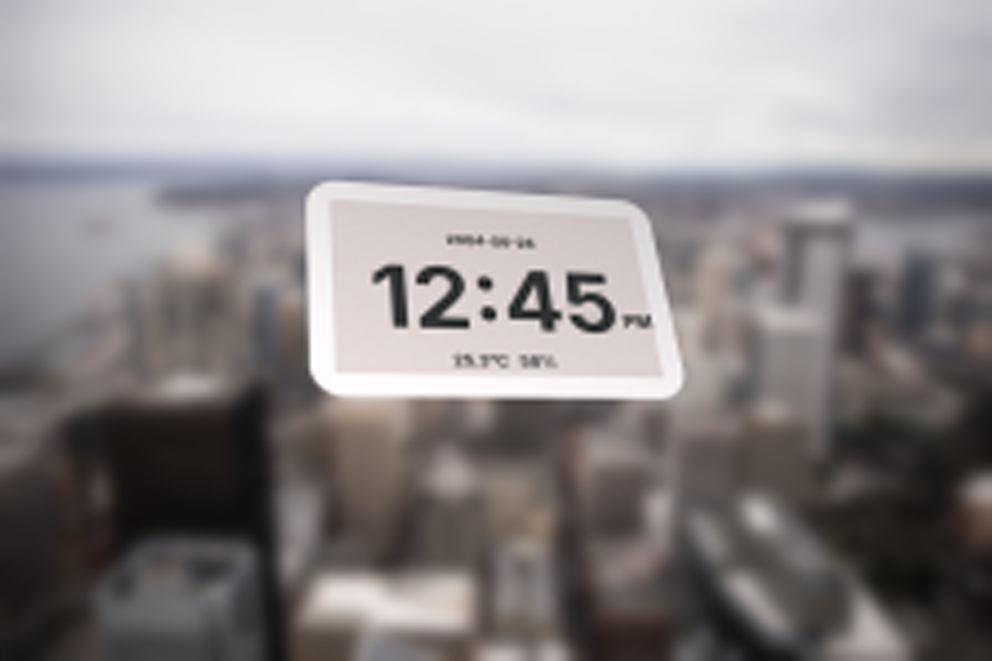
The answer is 12,45
